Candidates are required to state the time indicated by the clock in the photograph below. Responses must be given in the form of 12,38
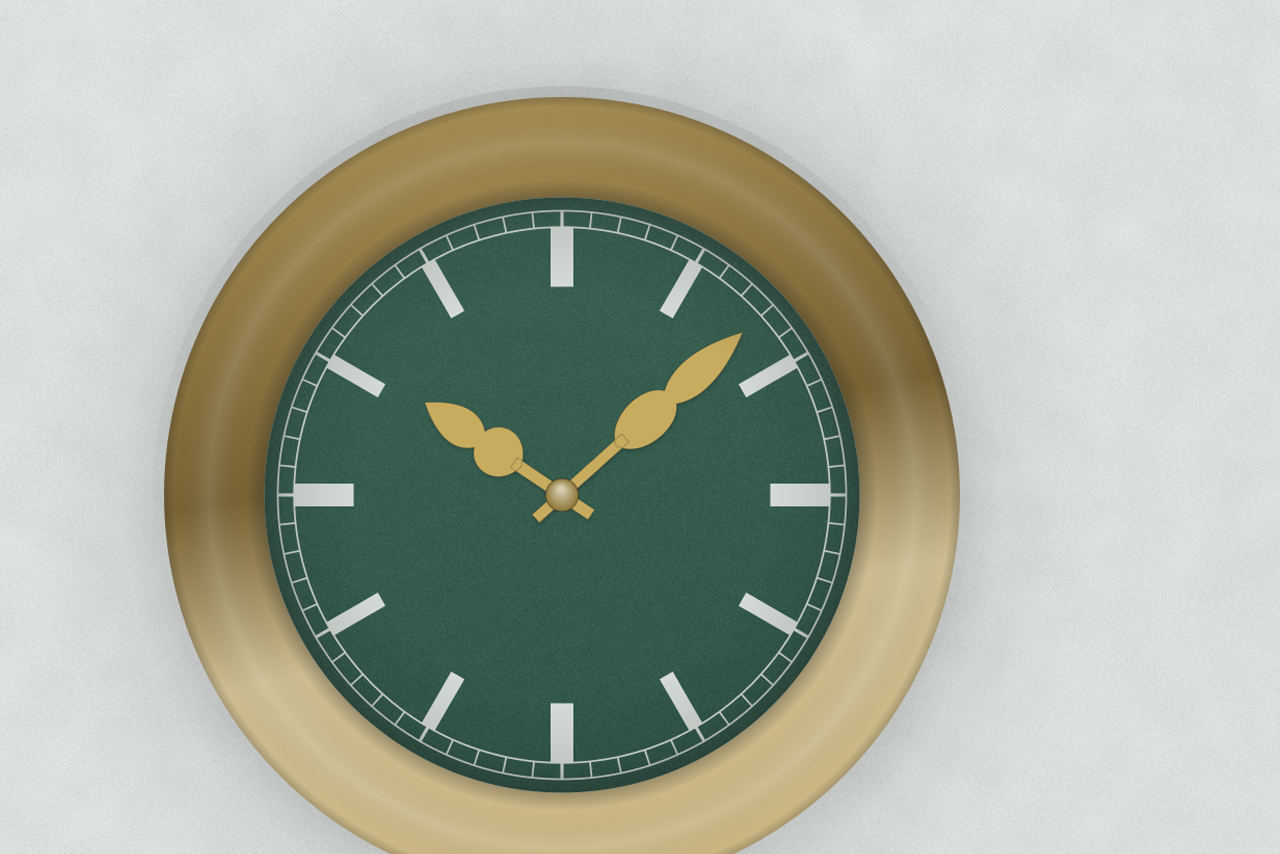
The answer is 10,08
